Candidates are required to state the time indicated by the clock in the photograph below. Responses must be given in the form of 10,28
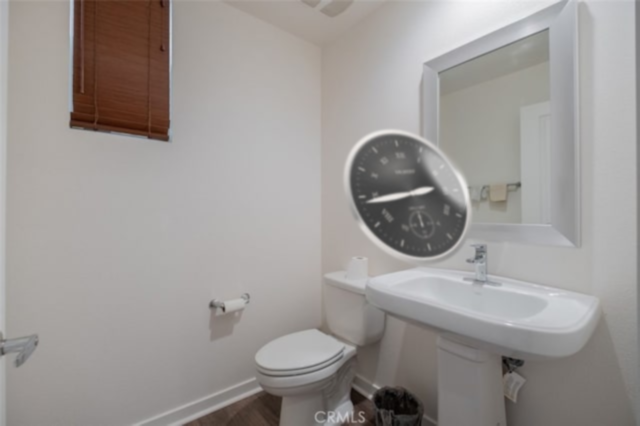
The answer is 2,44
